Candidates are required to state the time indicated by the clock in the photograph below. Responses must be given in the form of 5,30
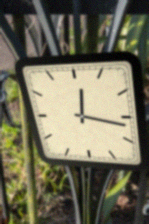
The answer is 12,17
